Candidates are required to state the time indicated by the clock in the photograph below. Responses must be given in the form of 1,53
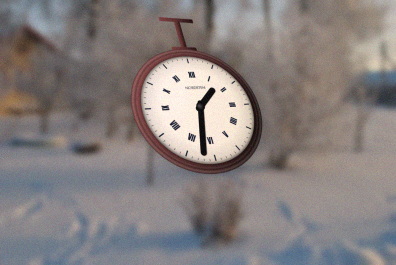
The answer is 1,32
